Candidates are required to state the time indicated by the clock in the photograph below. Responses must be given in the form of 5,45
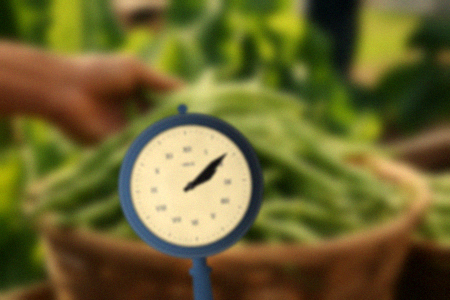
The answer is 2,09
